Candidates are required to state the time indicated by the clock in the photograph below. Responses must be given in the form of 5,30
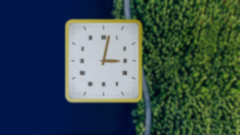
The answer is 3,02
